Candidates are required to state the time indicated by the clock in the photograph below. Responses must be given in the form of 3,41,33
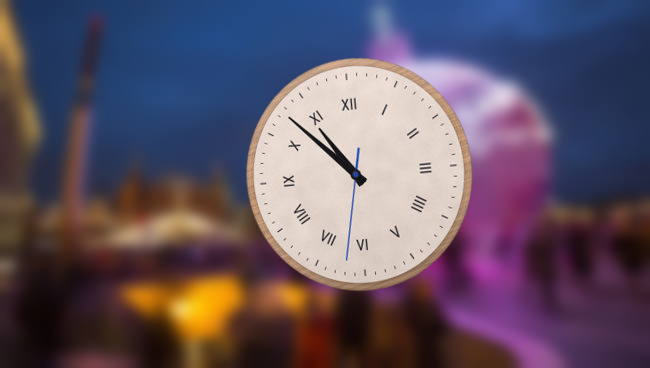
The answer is 10,52,32
